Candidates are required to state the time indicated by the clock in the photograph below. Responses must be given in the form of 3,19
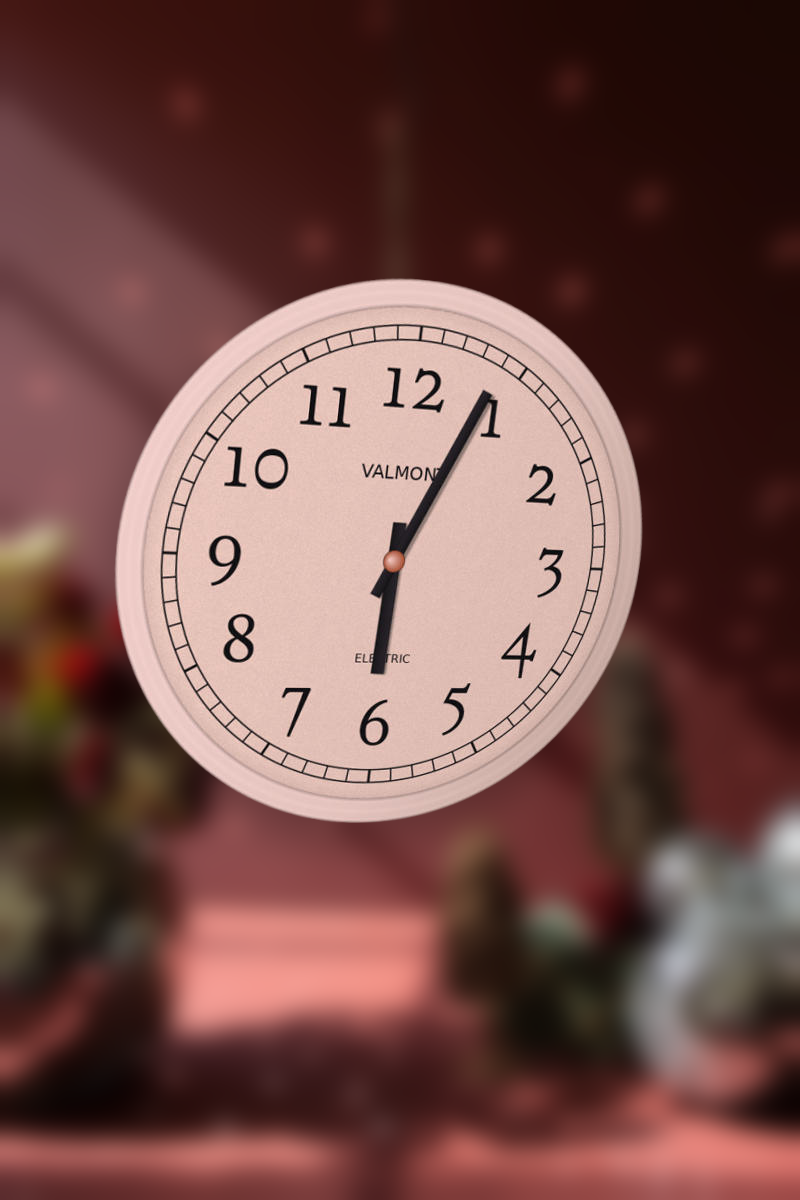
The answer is 6,04
